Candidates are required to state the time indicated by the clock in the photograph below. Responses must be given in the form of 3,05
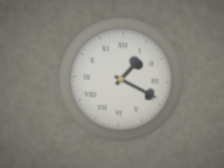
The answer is 1,19
